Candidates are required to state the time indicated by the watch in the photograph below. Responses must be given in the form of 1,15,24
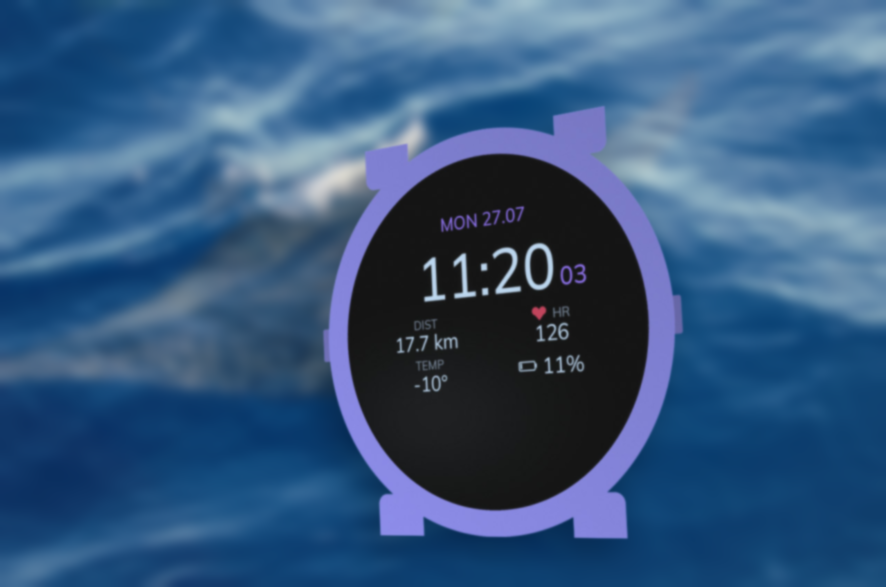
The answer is 11,20,03
